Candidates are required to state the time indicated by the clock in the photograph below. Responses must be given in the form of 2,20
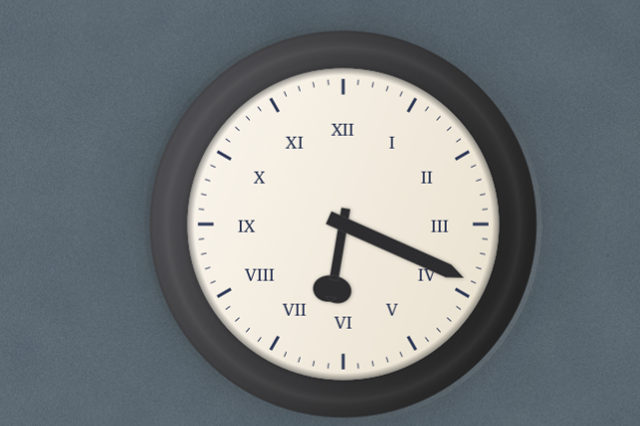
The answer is 6,19
